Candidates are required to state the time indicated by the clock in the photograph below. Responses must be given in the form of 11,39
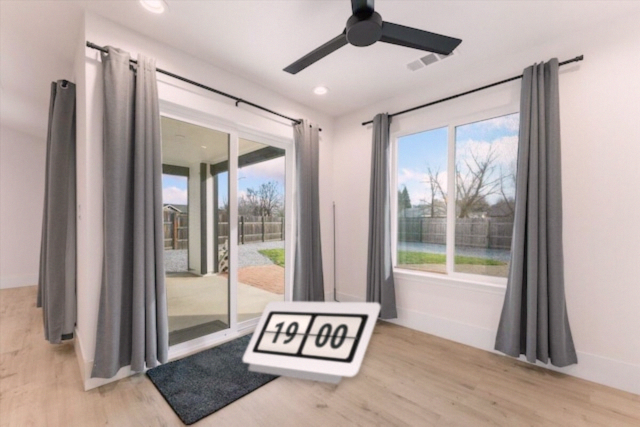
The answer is 19,00
